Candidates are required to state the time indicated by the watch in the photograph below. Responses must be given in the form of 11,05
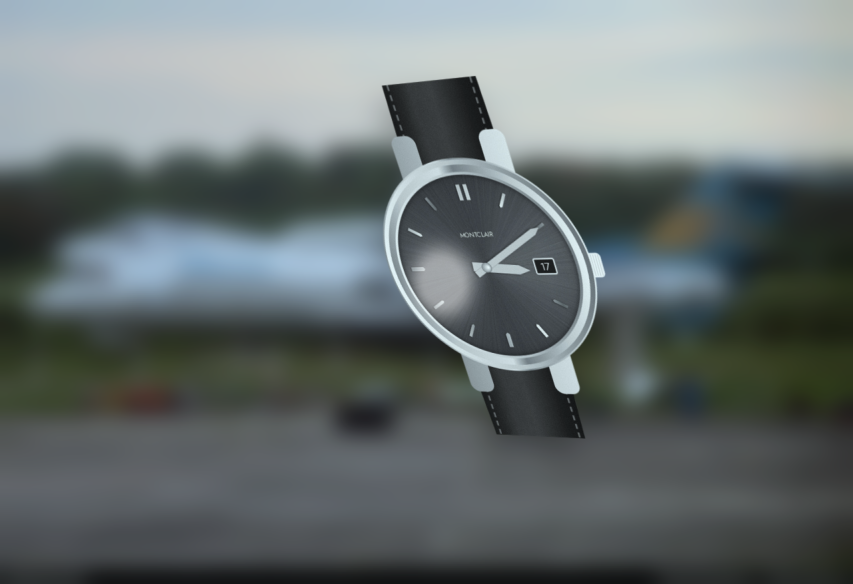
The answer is 3,10
